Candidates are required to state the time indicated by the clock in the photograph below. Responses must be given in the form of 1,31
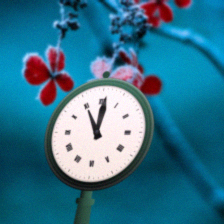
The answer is 11,01
